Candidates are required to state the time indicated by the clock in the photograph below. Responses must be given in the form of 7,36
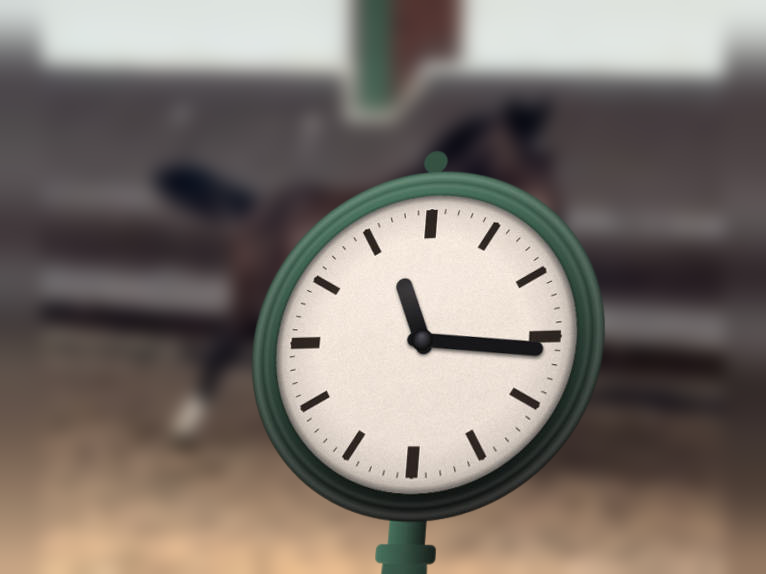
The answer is 11,16
